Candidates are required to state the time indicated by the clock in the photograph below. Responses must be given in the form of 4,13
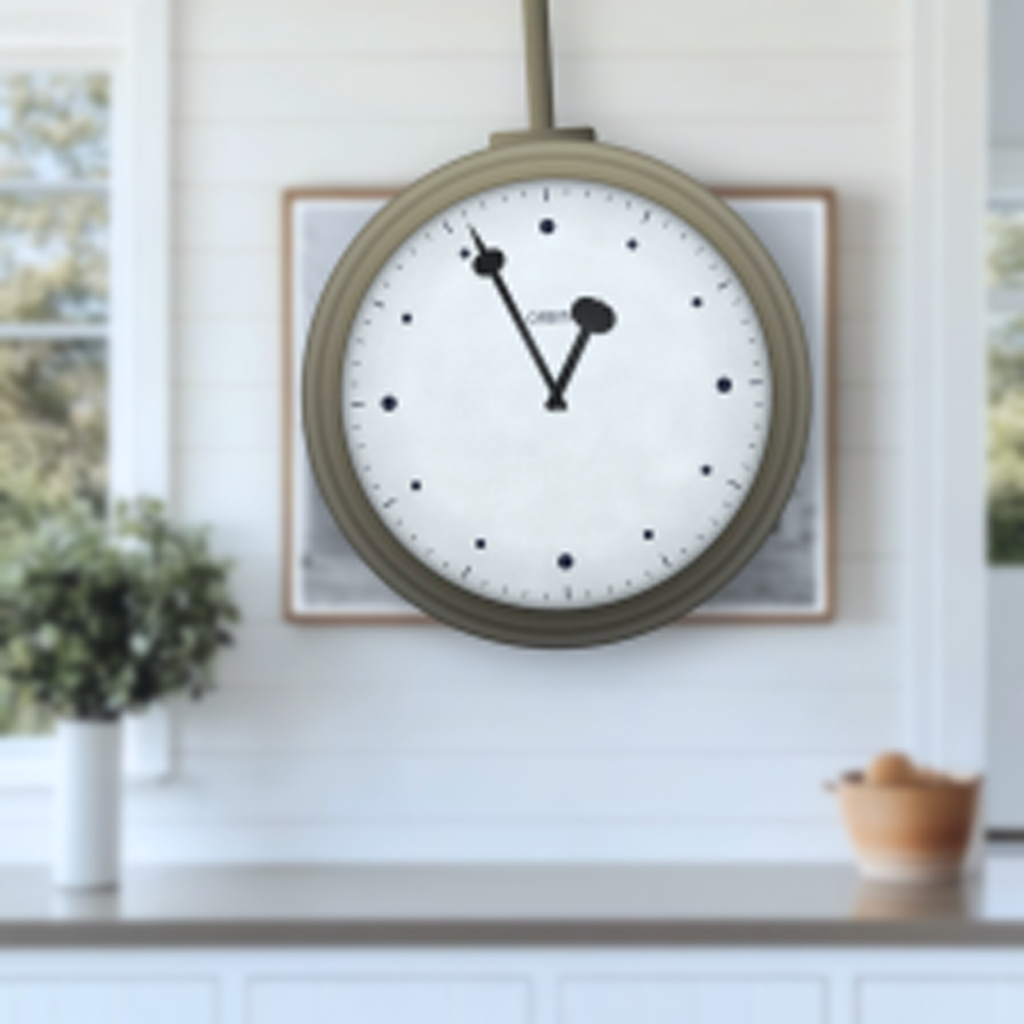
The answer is 12,56
